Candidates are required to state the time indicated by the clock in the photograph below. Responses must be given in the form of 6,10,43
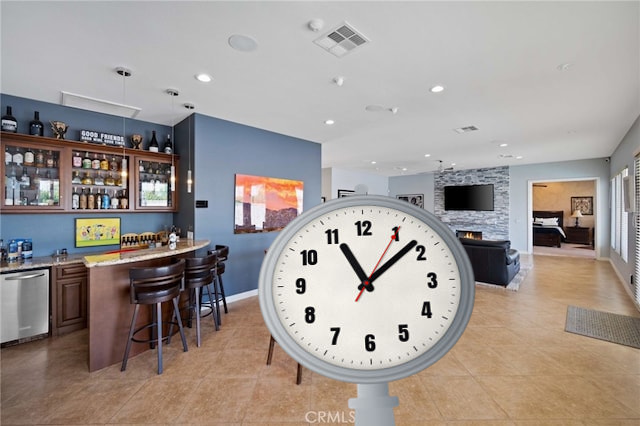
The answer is 11,08,05
